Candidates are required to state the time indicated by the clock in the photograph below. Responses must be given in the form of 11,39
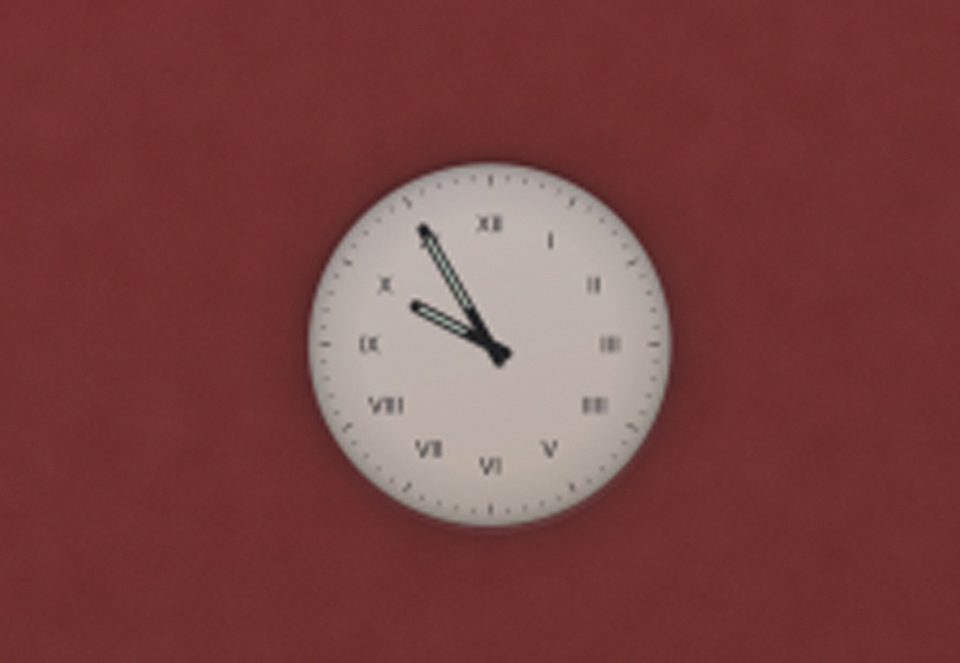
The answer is 9,55
